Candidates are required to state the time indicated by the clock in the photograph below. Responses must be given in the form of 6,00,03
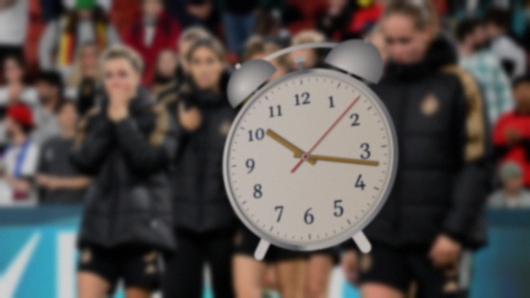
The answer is 10,17,08
